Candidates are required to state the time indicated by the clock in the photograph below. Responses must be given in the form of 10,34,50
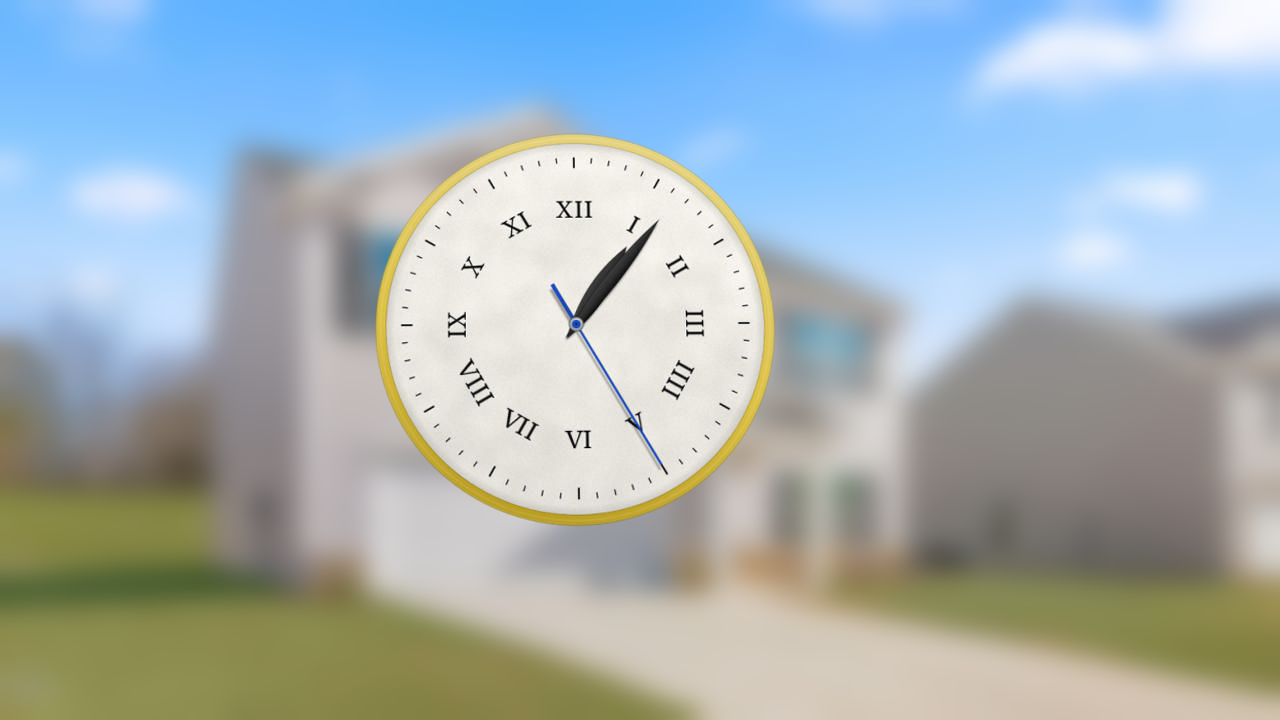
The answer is 1,06,25
